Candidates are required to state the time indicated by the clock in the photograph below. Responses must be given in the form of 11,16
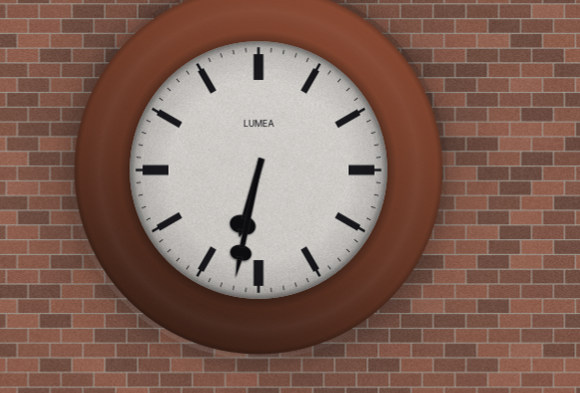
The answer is 6,32
